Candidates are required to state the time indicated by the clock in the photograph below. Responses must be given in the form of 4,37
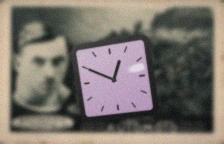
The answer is 12,50
